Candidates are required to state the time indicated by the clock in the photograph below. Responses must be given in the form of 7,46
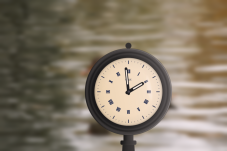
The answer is 1,59
